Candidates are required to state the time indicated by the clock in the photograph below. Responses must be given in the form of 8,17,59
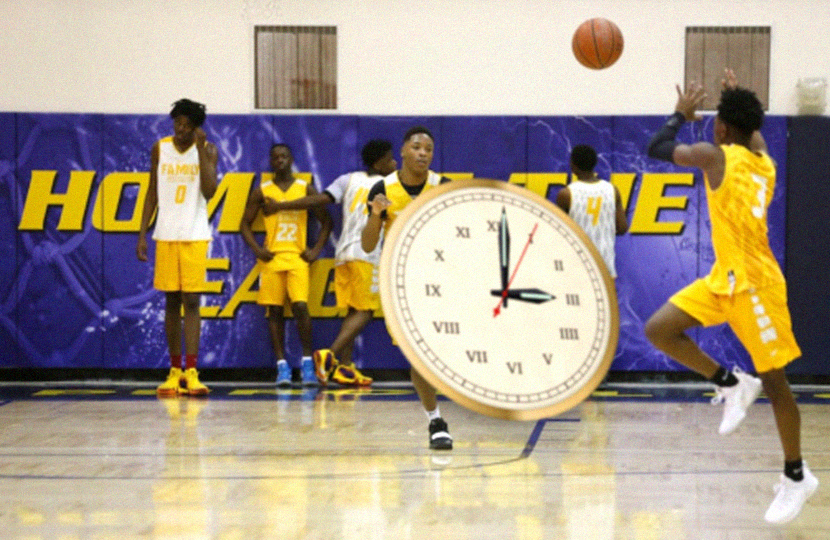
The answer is 3,01,05
